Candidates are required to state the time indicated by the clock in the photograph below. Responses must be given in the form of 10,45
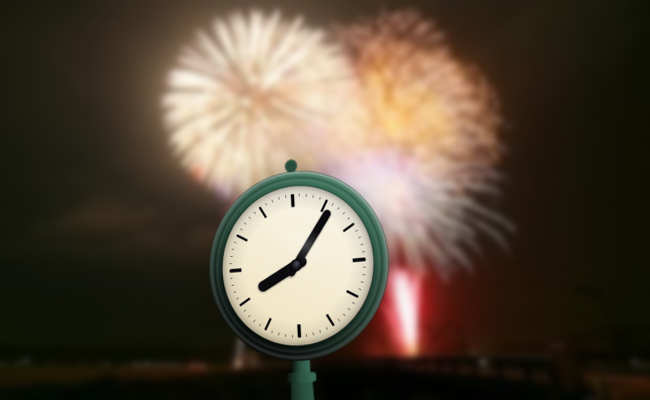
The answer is 8,06
